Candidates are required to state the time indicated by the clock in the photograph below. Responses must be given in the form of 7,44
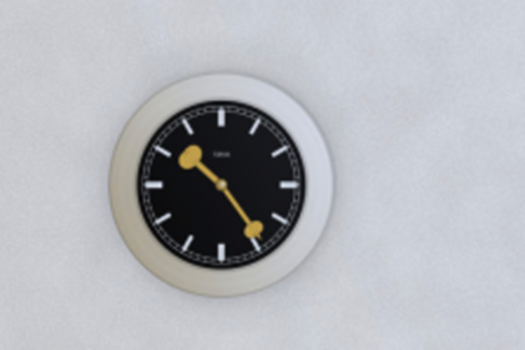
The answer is 10,24
